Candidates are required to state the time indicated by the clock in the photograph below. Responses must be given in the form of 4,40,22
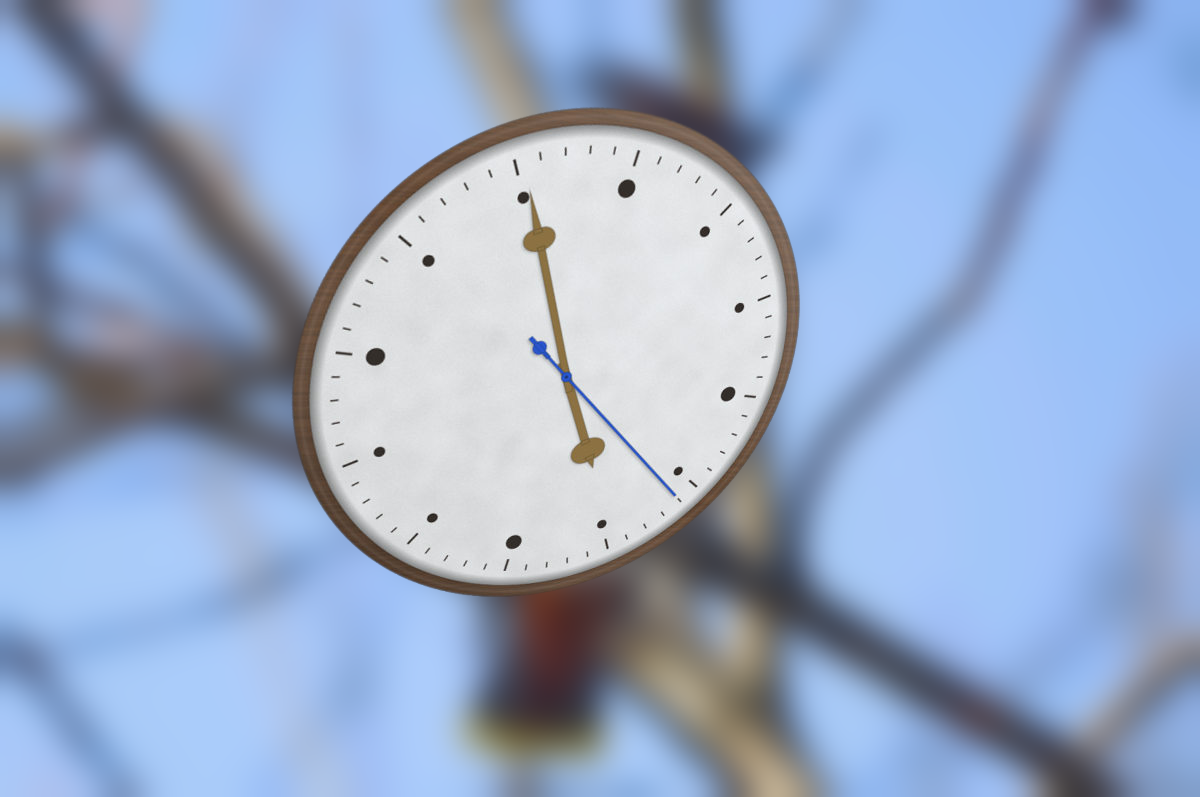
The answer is 4,55,21
